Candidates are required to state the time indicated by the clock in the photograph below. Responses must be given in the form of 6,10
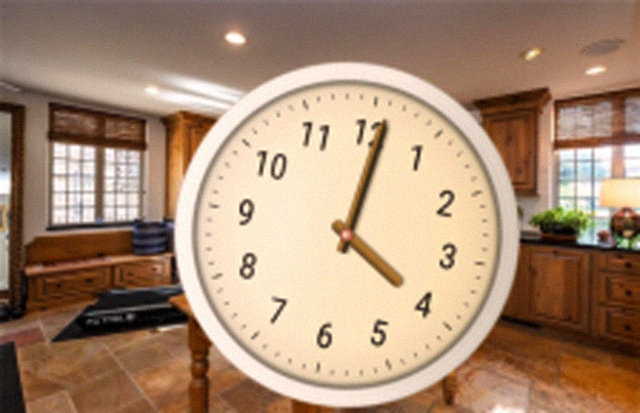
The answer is 4,01
